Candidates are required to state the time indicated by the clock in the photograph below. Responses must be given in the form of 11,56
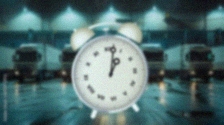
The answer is 1,02
